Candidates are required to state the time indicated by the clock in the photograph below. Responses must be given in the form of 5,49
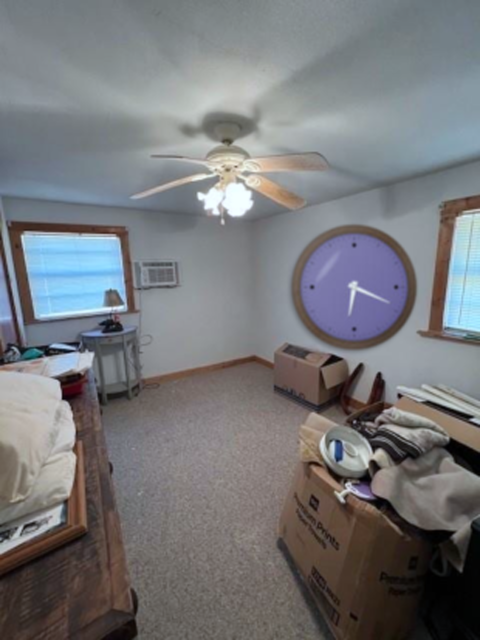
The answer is 6,19
